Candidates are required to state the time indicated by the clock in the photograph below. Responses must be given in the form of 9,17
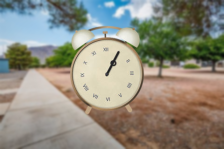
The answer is 1,05
